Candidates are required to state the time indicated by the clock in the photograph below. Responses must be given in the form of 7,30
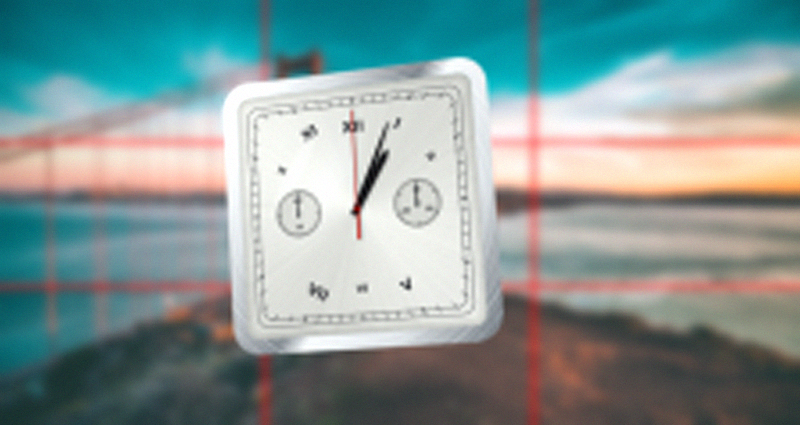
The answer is 1,04
